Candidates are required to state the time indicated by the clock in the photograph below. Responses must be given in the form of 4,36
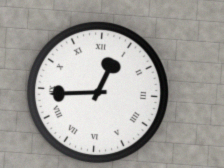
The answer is 12,44
